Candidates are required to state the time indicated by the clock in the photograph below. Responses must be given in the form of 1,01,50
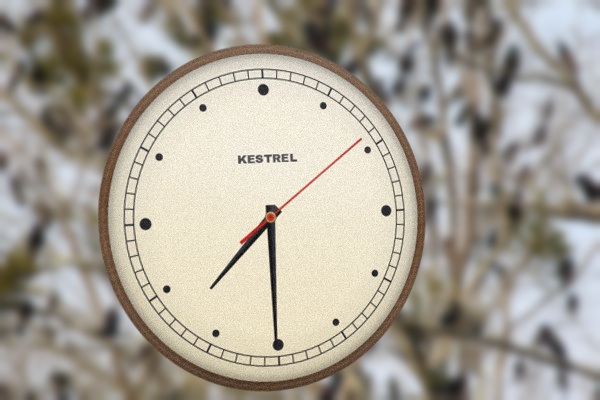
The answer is 7,30,09
